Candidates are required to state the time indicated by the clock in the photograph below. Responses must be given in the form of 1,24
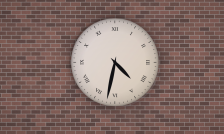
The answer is 4,32
